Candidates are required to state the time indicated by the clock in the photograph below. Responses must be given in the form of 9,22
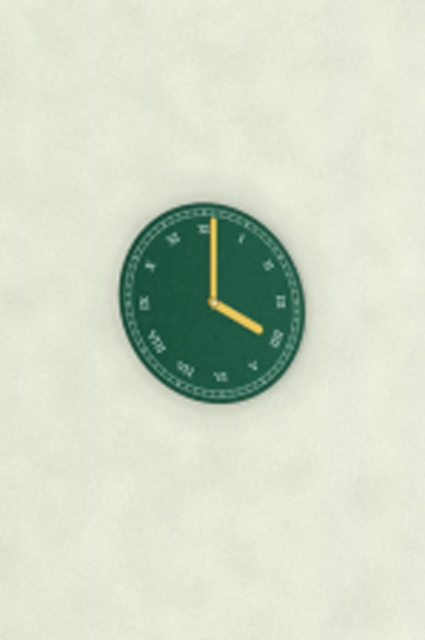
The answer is 4,01
